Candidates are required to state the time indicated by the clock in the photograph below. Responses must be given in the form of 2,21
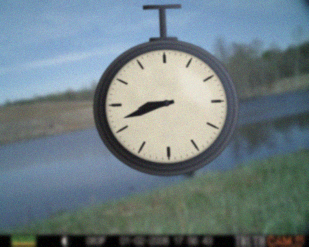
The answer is 8,42
